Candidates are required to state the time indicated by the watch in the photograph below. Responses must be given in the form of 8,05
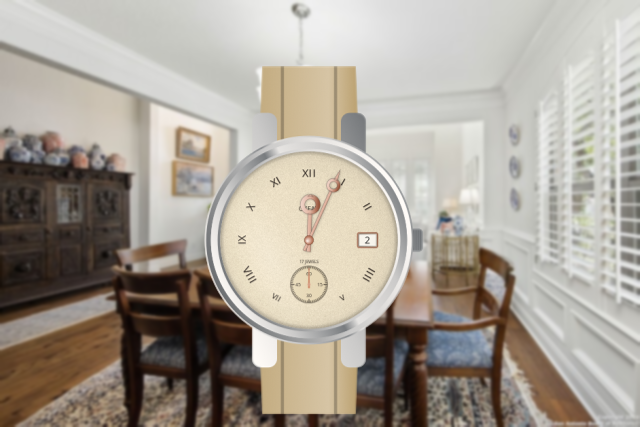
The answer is 12,04
